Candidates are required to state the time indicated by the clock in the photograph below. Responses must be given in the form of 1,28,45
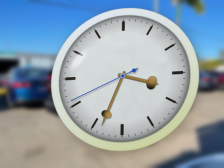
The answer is 3,33,41
